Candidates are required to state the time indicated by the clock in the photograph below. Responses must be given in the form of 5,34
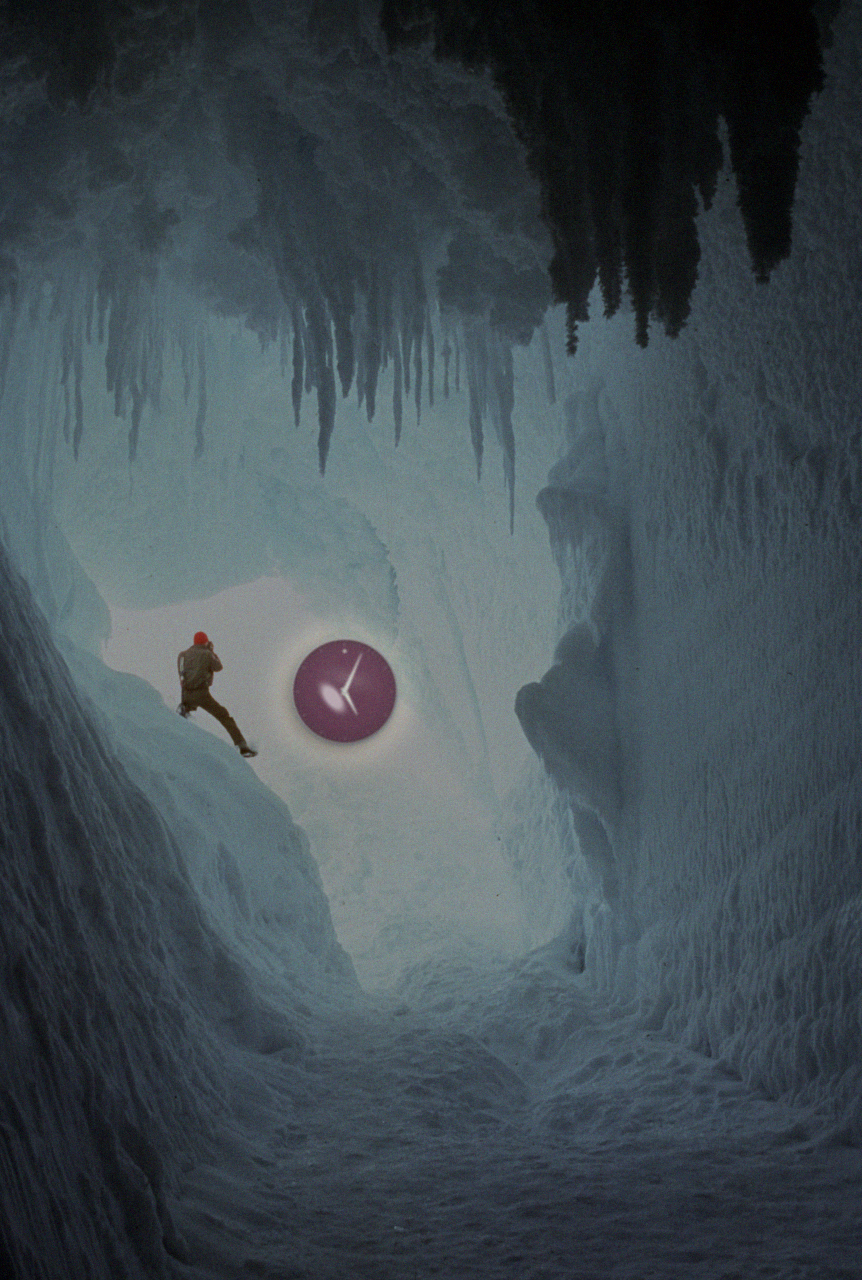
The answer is 5,04
